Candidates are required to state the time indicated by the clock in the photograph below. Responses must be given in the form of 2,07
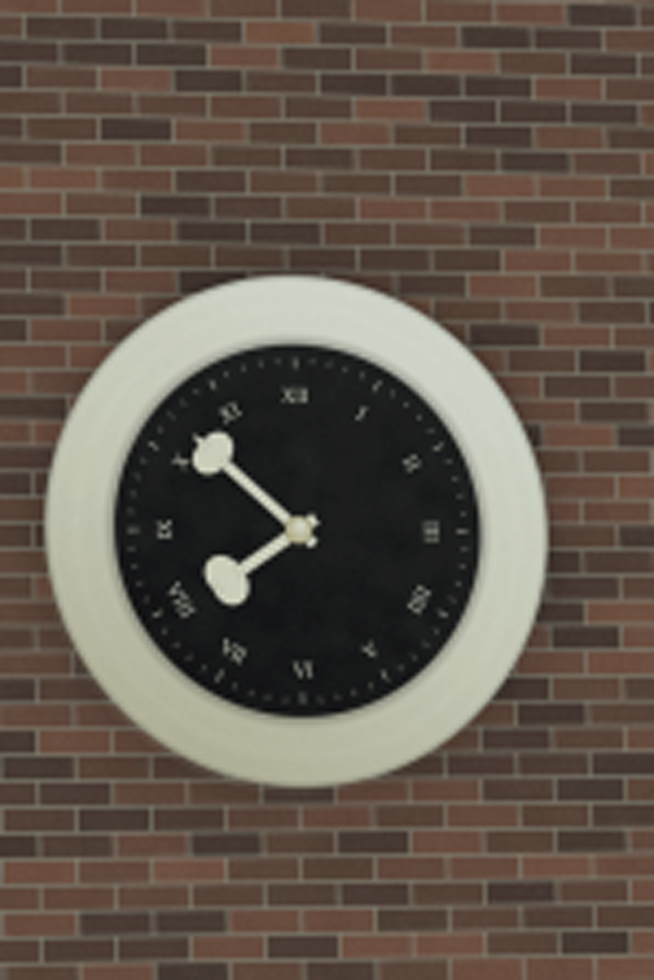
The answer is 7,52
